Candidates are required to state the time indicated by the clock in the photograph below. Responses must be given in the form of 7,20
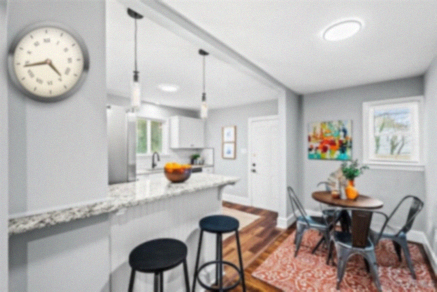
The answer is 4,44
